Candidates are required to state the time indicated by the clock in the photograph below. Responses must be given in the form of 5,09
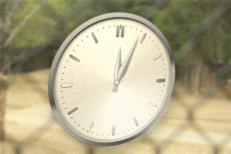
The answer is 12,04
